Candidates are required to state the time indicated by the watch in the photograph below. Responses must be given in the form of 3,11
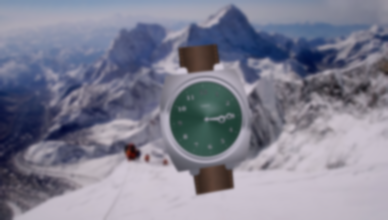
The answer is 3,15
